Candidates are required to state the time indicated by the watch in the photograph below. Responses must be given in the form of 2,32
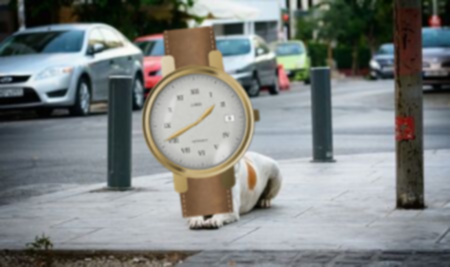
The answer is 1,41
